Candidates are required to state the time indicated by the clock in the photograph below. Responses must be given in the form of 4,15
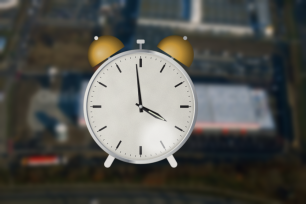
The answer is 3,59
